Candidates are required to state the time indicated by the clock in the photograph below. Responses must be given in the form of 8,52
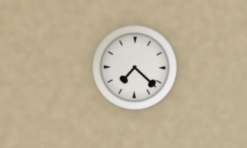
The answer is 7,22
